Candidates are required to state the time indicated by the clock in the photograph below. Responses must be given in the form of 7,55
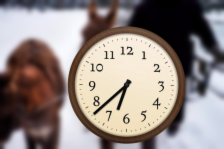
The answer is 6,38
